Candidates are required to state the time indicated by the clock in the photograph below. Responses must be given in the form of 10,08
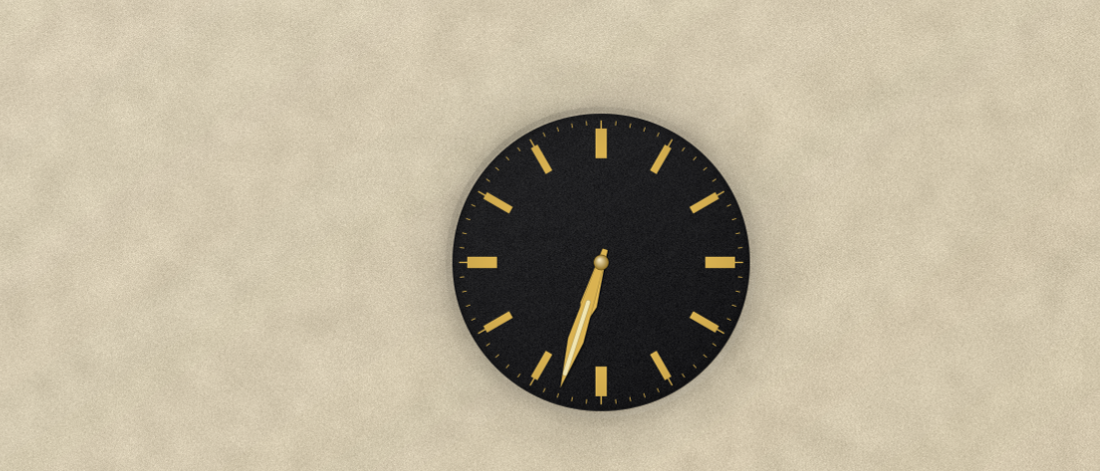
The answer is 6,33
